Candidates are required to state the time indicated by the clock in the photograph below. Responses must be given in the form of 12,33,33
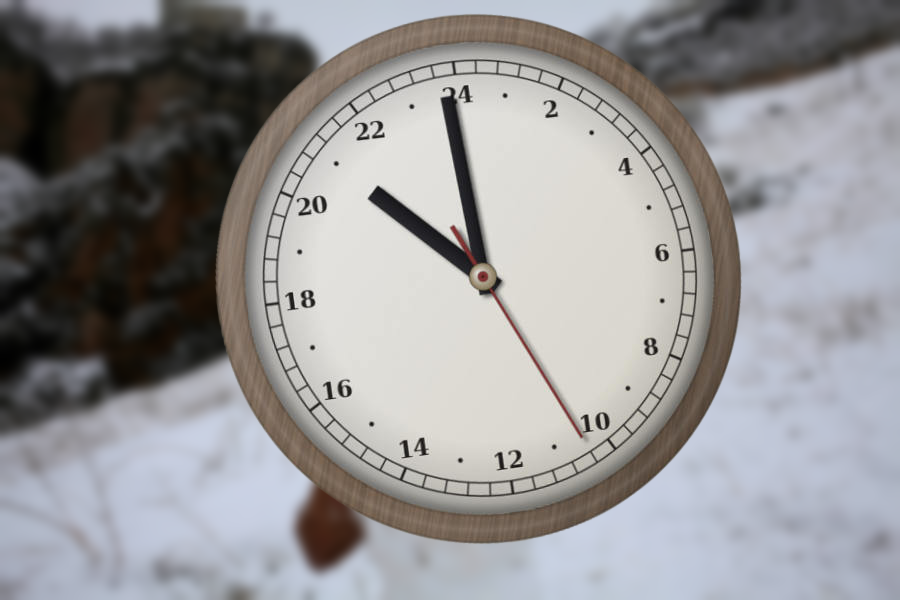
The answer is 20,59,26
